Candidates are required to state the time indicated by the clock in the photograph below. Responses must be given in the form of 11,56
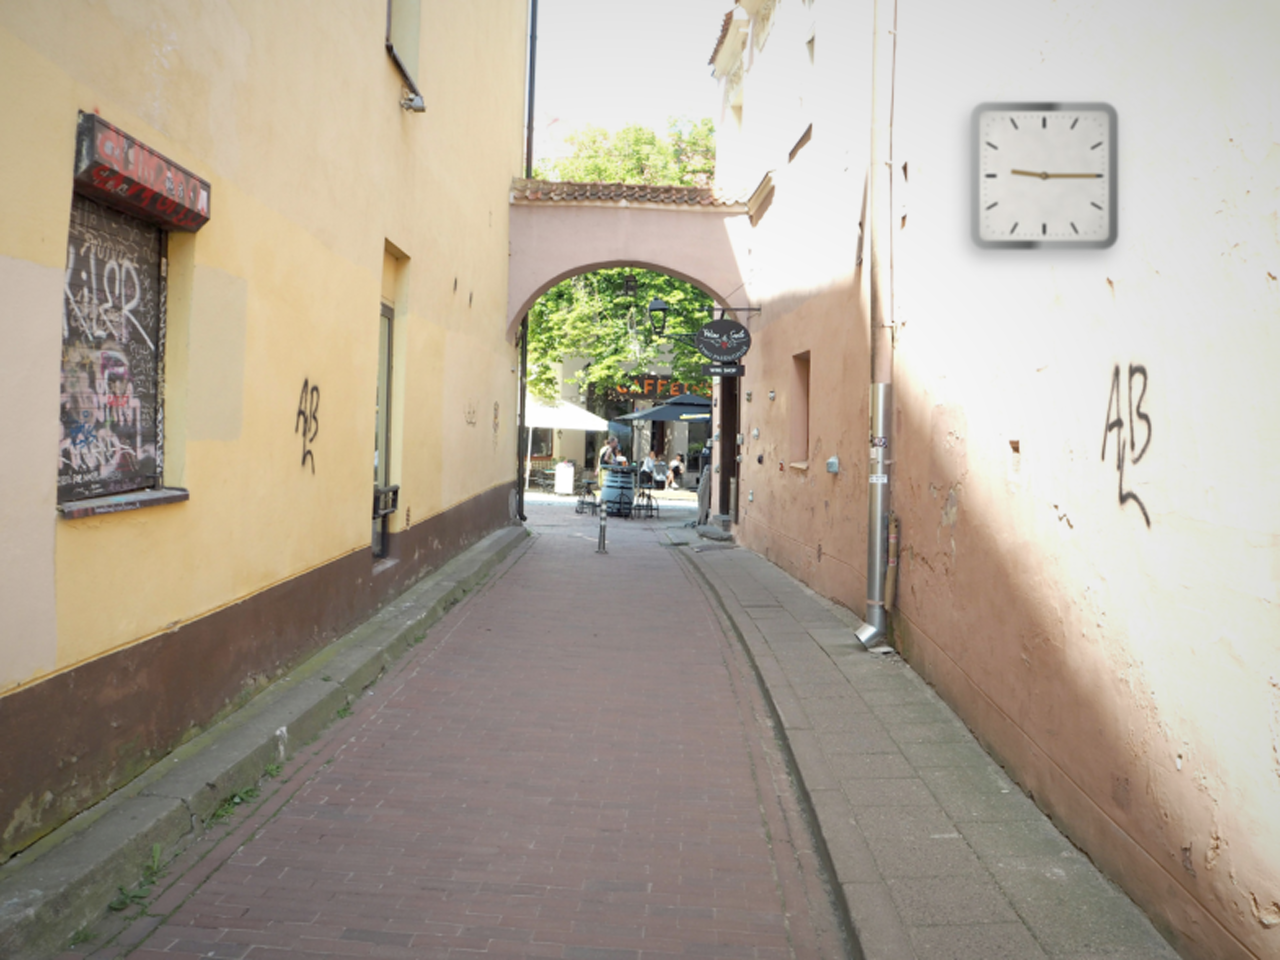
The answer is 9,15
